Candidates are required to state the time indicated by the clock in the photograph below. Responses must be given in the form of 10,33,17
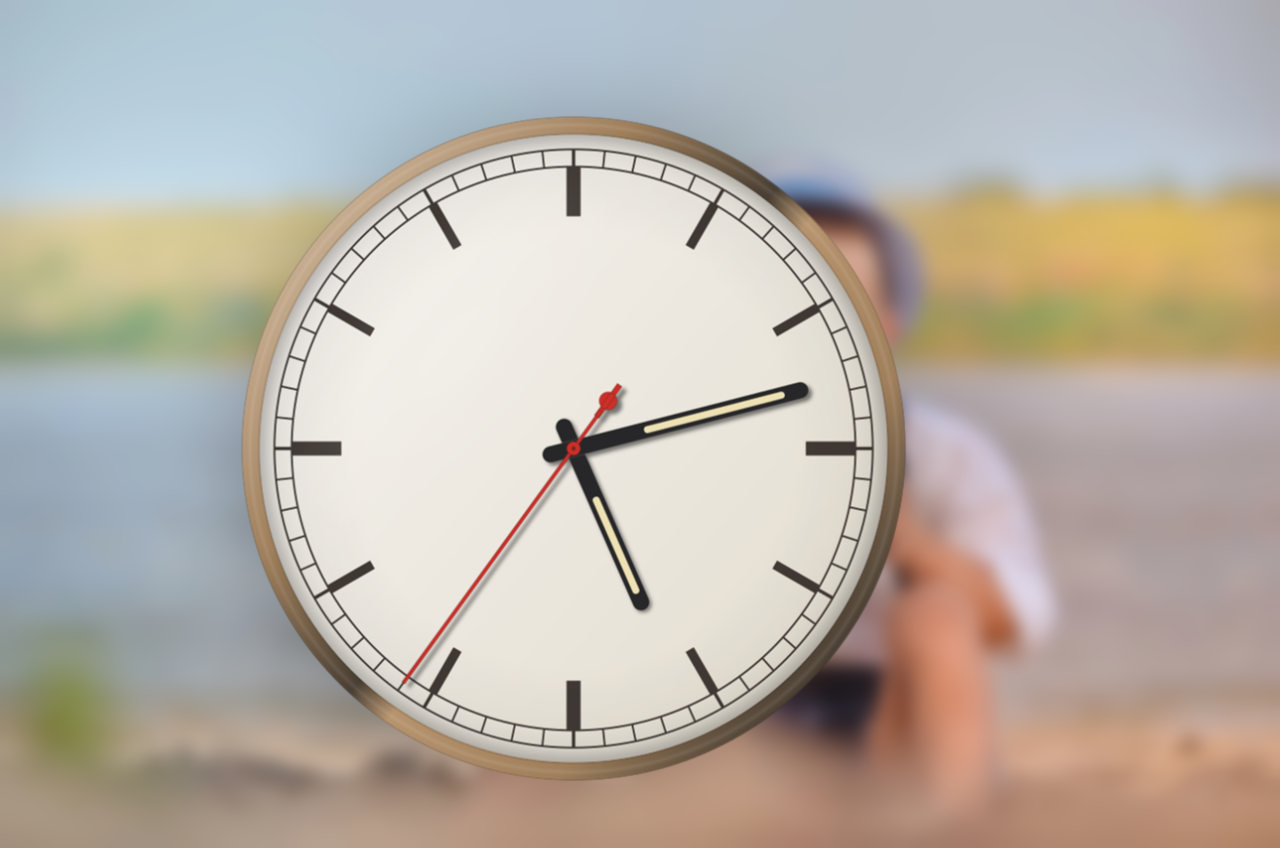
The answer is 5,12,36
